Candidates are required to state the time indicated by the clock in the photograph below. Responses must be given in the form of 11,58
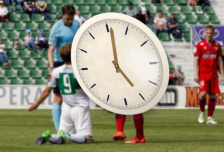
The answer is 5,01
